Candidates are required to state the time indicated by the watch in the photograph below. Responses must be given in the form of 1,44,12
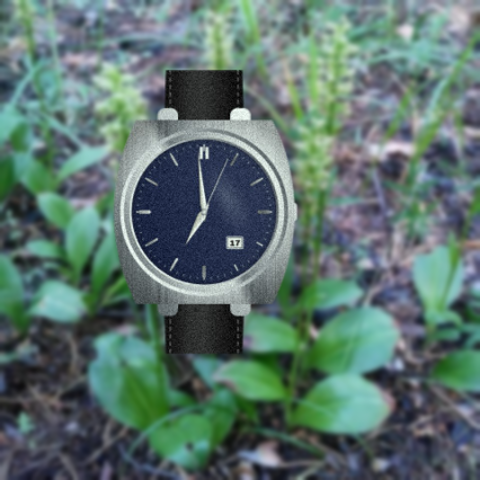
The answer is 6,59,04
